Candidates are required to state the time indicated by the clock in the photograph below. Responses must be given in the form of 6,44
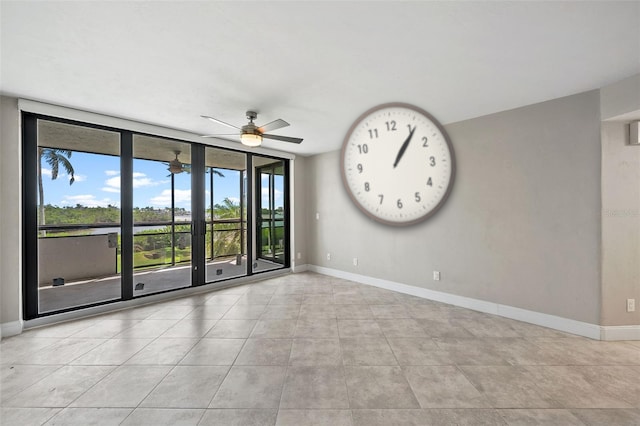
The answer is 1,06
